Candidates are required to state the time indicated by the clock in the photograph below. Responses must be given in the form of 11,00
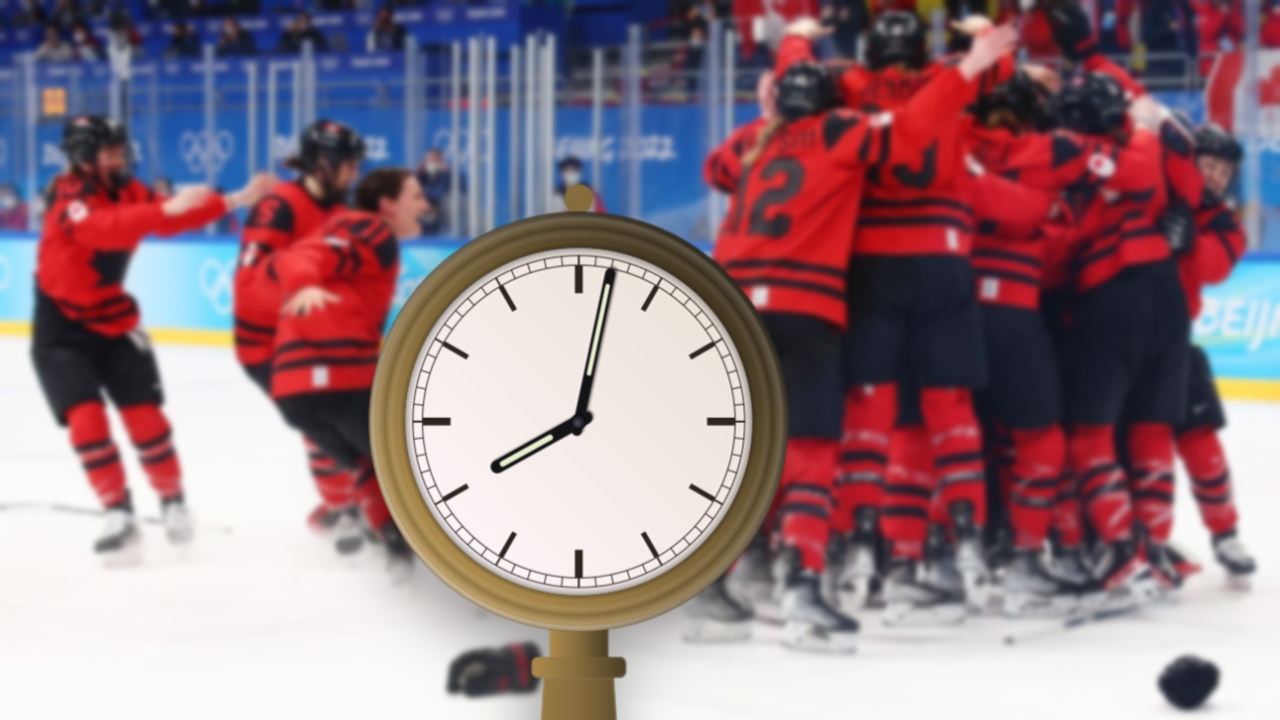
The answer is 8,02
